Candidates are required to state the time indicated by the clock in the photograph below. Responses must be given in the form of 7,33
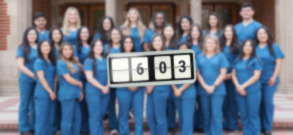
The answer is 6,03
